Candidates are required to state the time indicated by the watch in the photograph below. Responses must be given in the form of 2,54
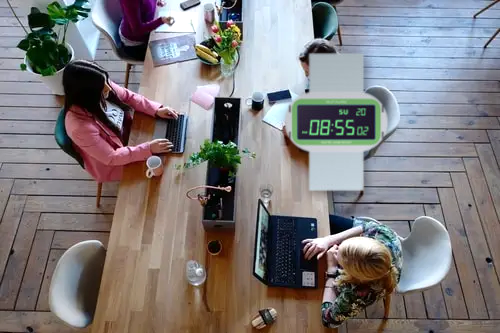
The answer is 8,55
